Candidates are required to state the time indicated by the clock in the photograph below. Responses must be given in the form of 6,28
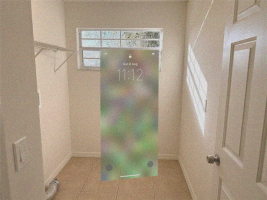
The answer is 11,12
